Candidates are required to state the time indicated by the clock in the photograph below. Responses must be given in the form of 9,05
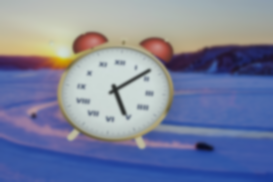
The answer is 5,08
